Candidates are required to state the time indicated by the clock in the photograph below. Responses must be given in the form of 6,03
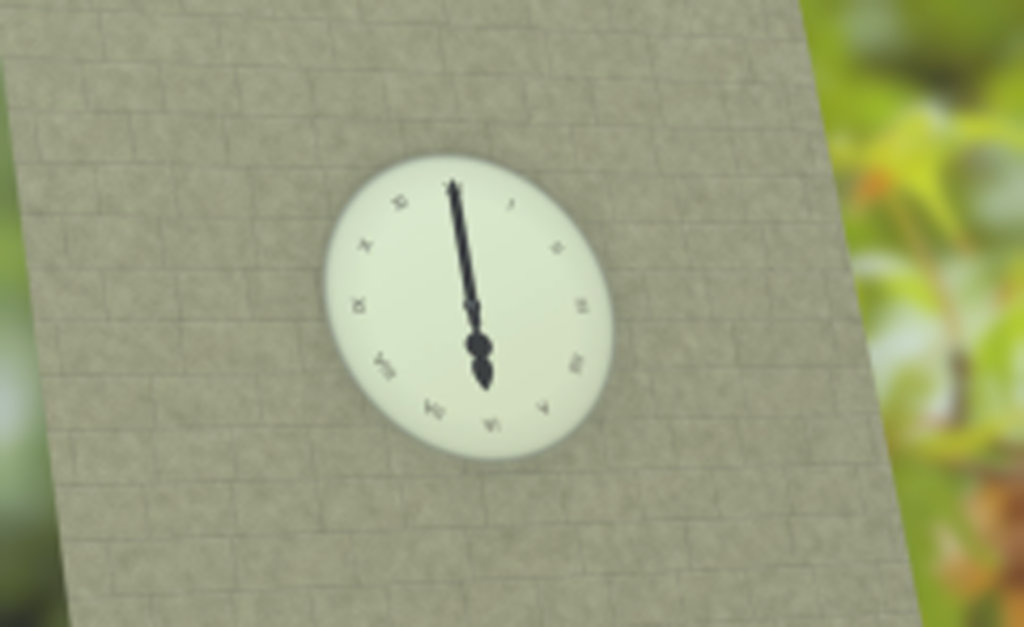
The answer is 6,00
